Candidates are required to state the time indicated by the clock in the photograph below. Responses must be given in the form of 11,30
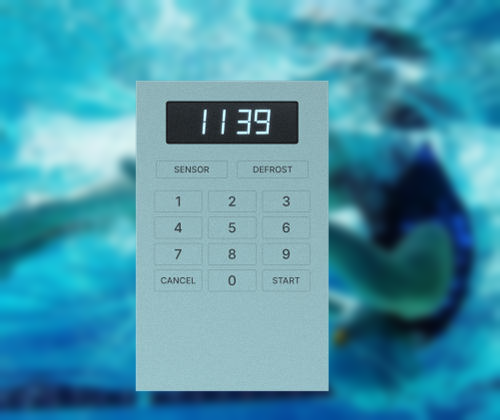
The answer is 11,39
